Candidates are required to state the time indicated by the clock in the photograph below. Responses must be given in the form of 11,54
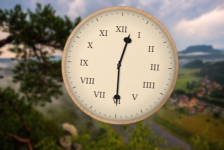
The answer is 12,30
